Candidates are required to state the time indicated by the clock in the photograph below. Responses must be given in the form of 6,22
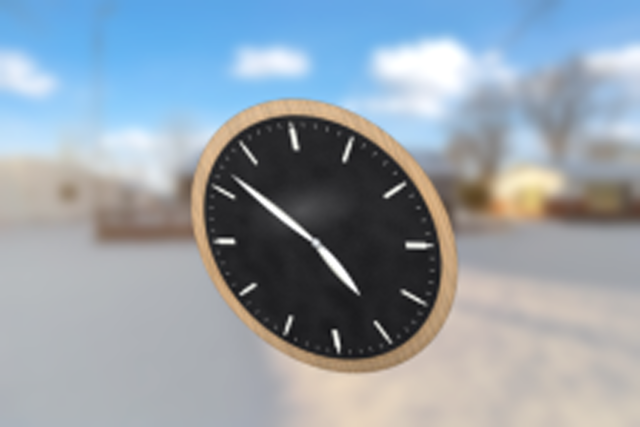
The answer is 4,52
